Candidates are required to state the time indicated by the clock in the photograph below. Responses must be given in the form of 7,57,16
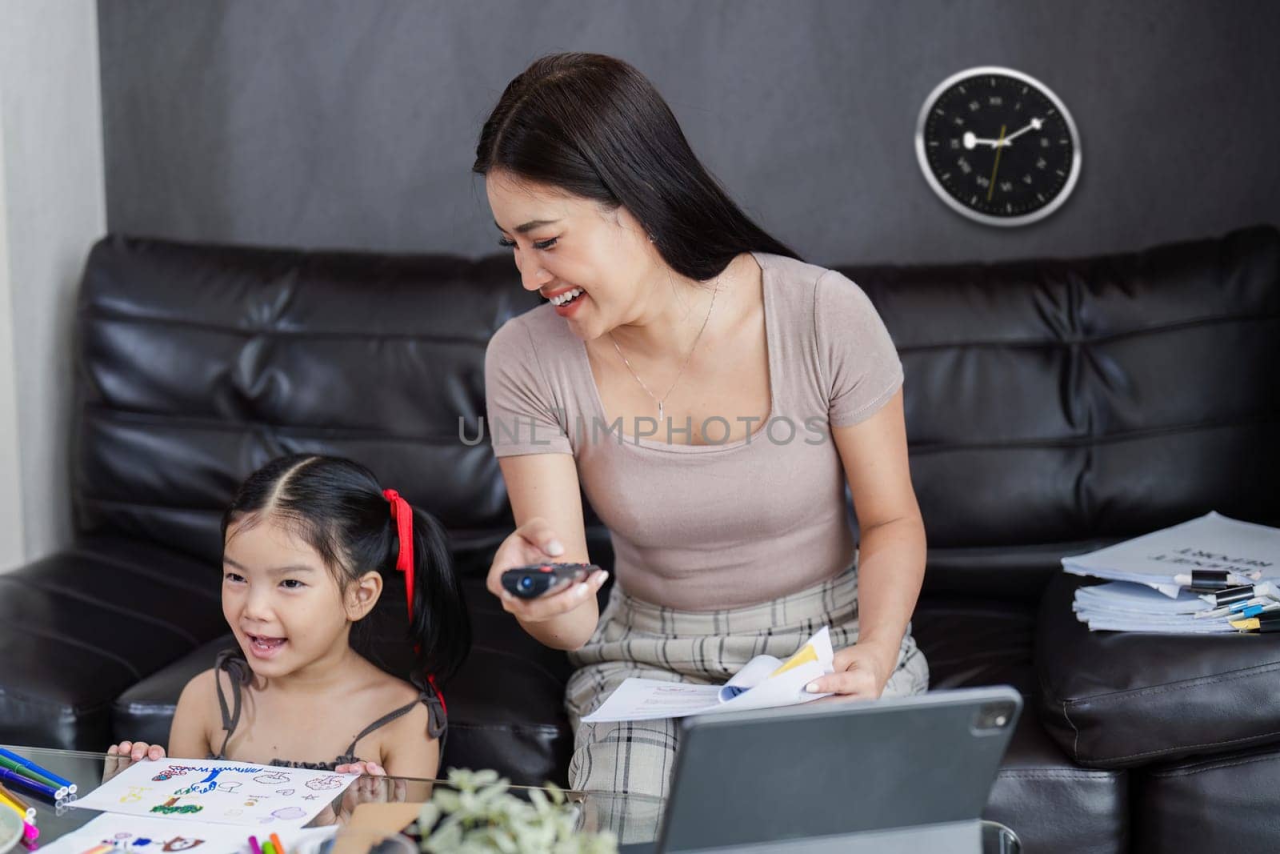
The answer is 9,10,33
